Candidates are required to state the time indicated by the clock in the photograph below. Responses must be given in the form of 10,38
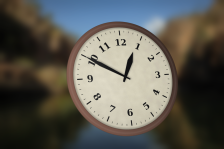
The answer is 12,50
